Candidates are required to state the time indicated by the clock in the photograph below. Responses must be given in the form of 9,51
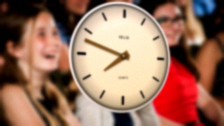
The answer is 7,48
